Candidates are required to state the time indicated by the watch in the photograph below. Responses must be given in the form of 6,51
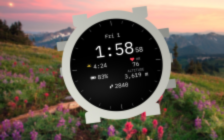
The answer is 1,58
